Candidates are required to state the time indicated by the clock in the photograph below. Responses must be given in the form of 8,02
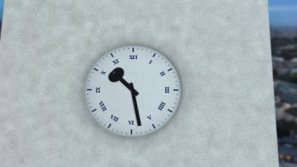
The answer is 10,28
